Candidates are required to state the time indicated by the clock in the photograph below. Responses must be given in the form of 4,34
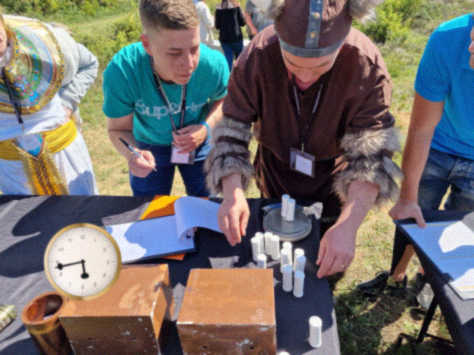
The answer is 5,43
